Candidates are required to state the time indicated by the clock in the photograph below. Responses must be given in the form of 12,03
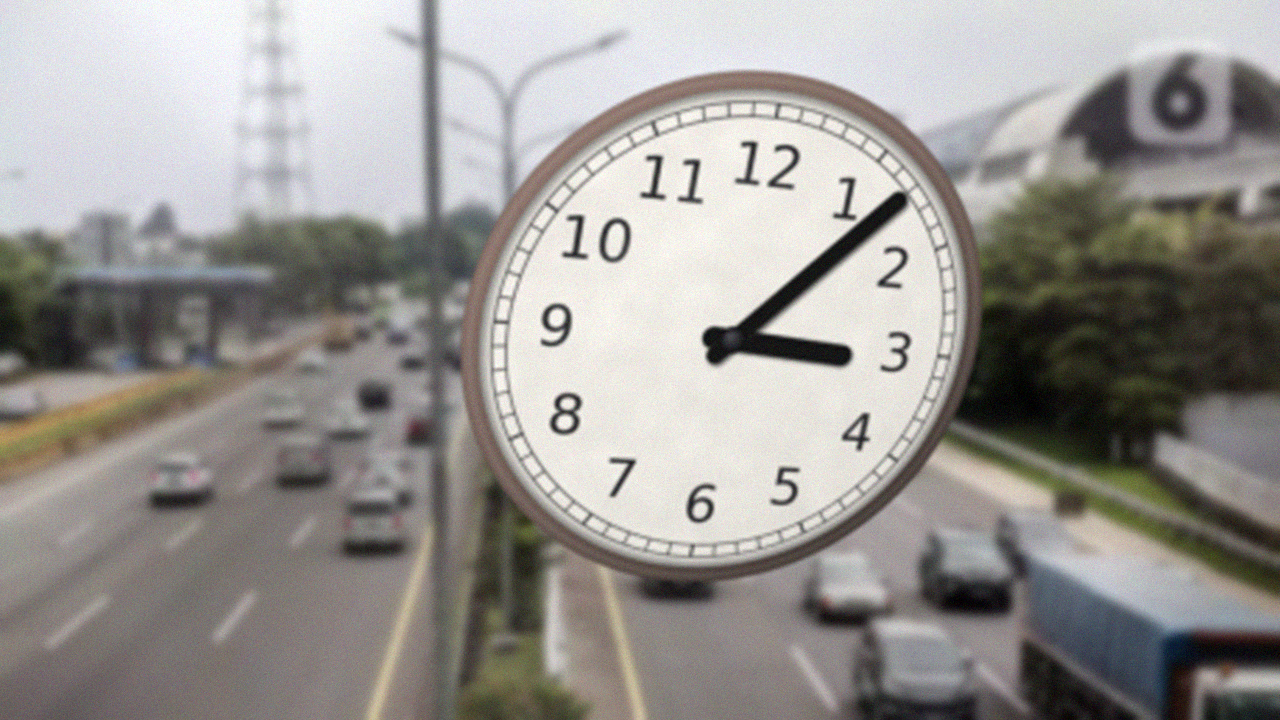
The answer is 3,07
